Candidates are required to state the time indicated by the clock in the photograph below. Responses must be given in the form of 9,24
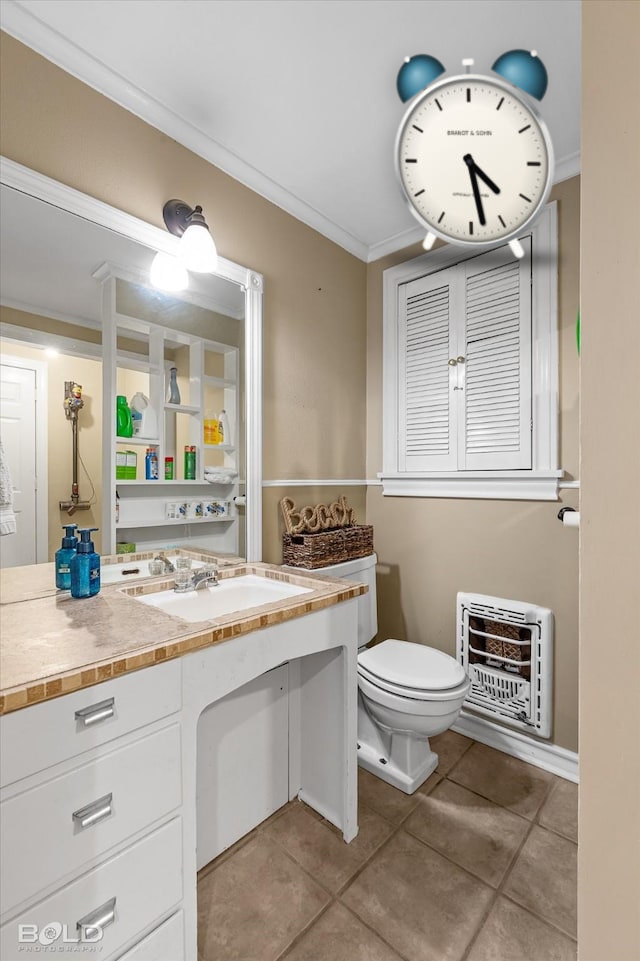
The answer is 4,28
